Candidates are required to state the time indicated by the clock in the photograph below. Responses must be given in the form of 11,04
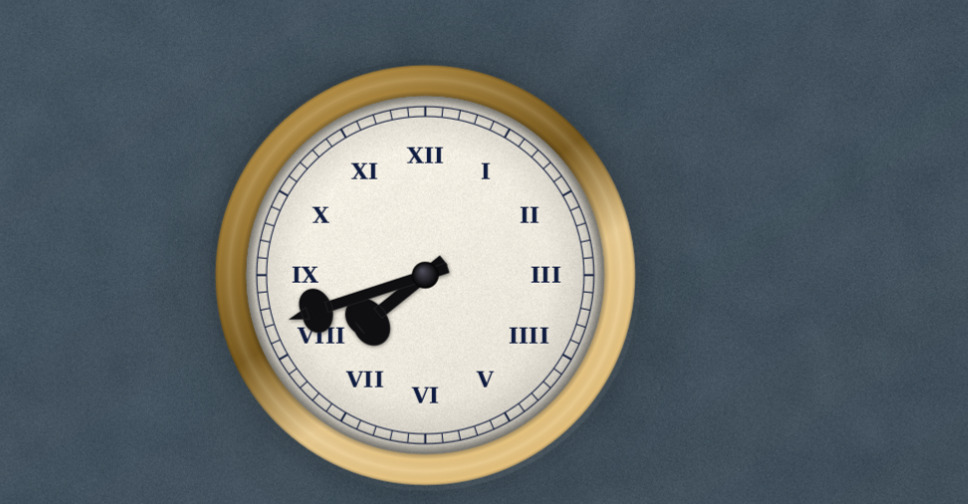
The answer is 7,42
